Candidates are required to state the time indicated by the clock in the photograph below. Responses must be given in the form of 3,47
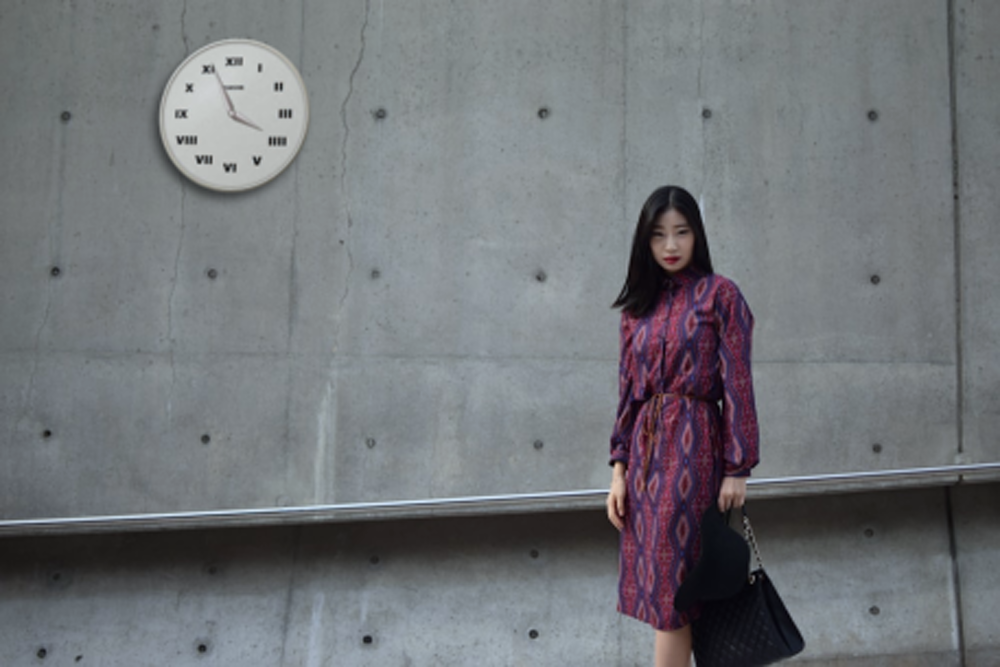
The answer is 3,56
